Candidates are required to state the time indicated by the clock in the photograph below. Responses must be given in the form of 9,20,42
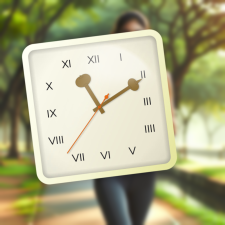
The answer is 11,10,37
